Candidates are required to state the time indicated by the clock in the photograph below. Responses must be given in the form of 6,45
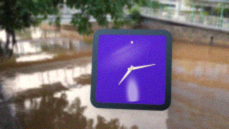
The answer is 7,13
